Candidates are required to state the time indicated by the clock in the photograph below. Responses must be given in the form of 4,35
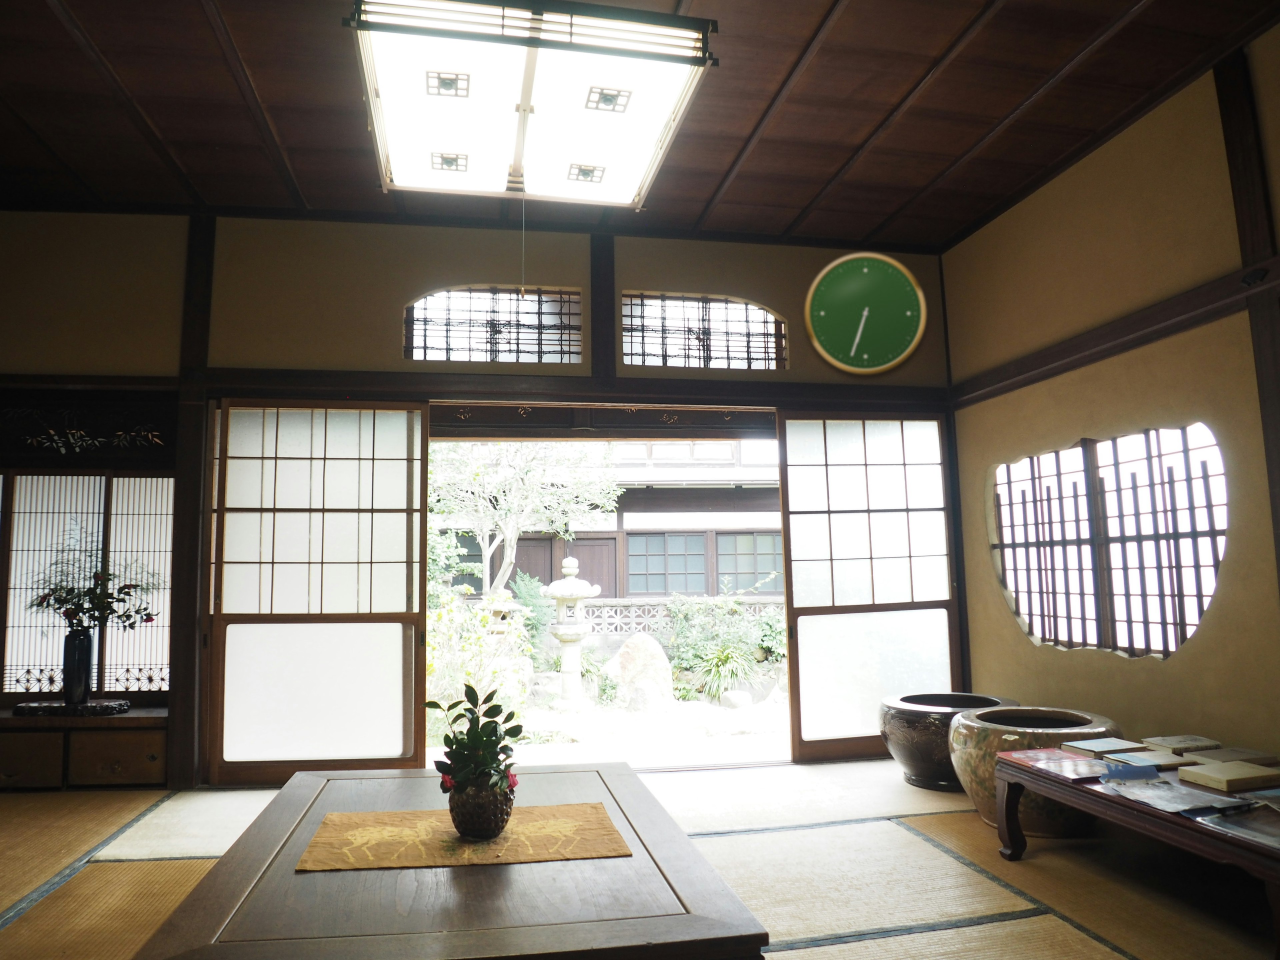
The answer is 6,33
